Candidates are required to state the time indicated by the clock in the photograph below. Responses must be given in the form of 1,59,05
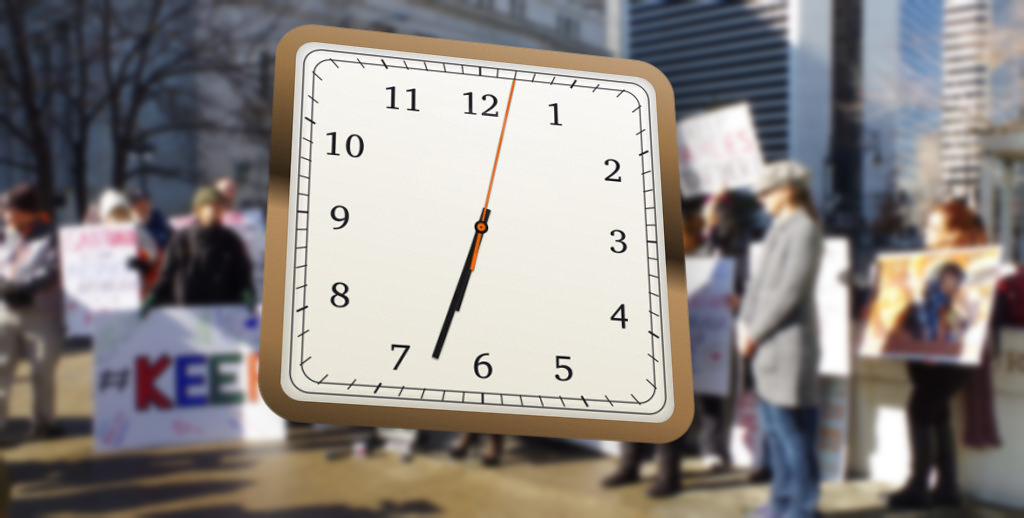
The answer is 6,33,02
